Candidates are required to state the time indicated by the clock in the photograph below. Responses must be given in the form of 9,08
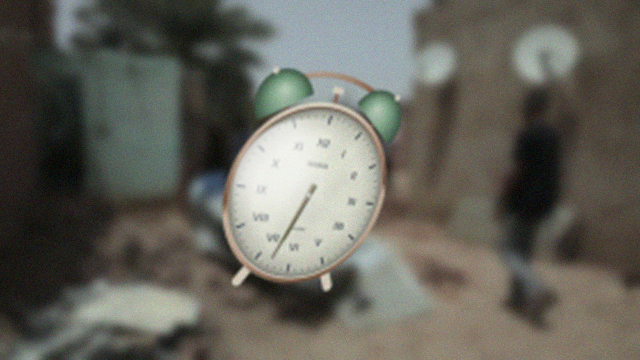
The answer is 6,33
